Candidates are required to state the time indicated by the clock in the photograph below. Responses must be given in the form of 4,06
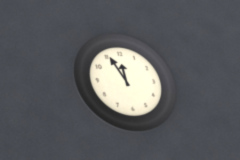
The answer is 11,56
